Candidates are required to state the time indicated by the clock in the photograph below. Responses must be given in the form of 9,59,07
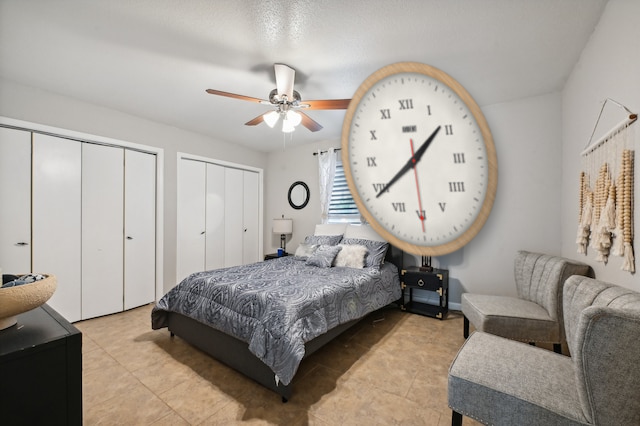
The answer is 1,39,30
